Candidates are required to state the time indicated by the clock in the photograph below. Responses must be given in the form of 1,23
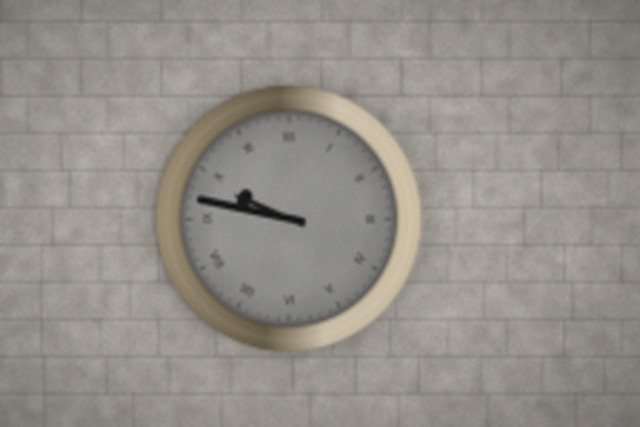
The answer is 9,47
